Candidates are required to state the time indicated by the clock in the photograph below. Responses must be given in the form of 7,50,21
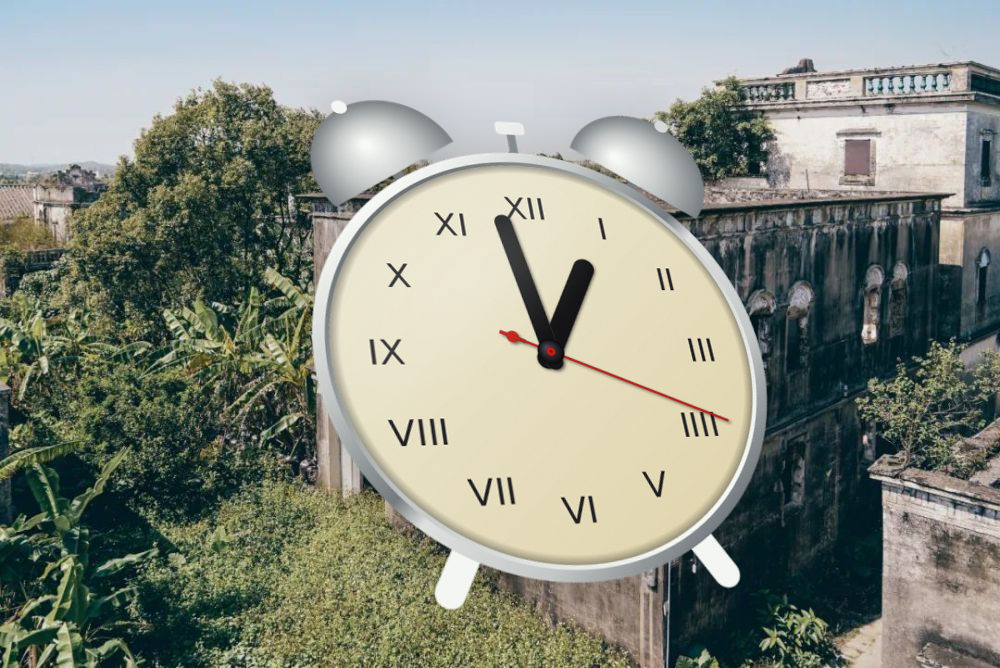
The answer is 12,58,19
